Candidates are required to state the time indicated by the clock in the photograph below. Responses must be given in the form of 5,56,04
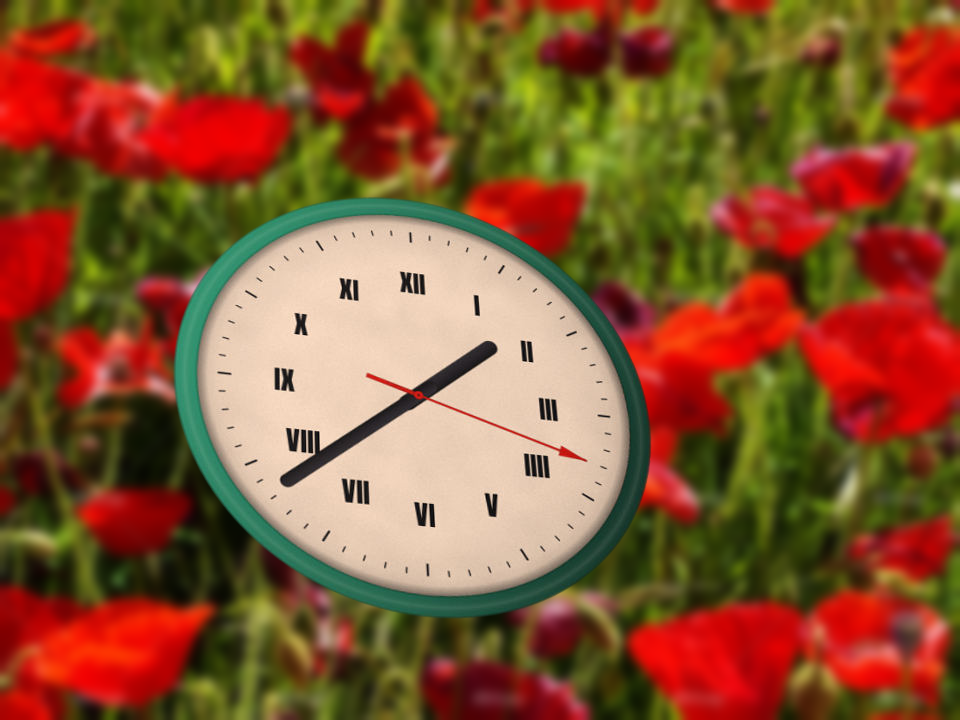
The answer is 1,38,18
